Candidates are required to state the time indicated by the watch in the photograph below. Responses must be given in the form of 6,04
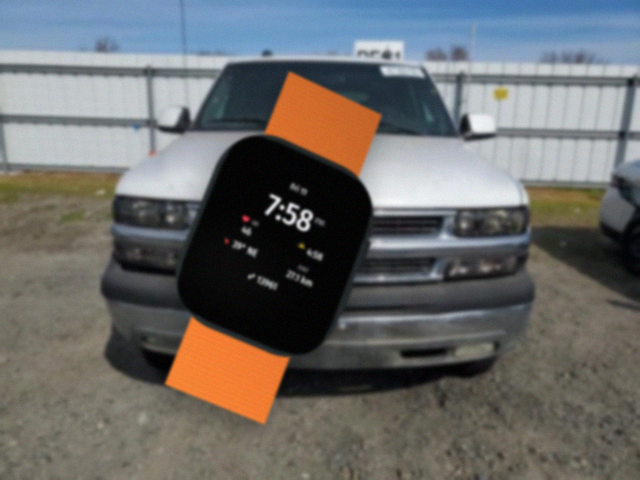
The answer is 7,58
